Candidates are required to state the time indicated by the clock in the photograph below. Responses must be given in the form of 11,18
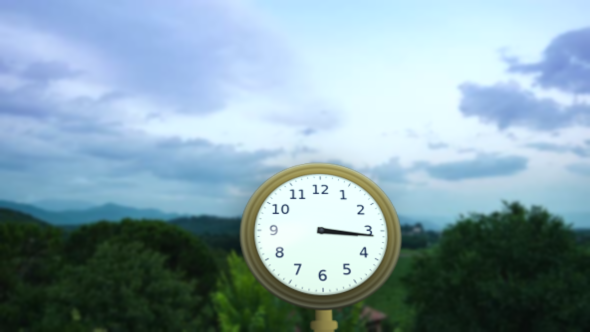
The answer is 3,16
